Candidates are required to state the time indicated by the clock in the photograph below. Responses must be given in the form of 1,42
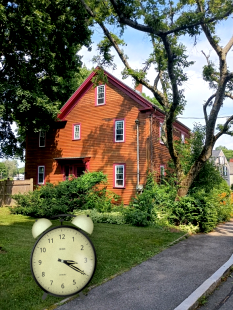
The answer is 3,20
